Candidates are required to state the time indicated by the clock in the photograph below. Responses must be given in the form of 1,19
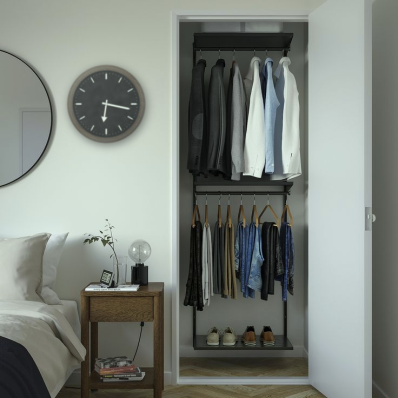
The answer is 6,17
